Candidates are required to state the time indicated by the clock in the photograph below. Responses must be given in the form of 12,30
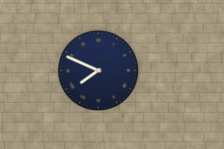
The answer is 7,49
